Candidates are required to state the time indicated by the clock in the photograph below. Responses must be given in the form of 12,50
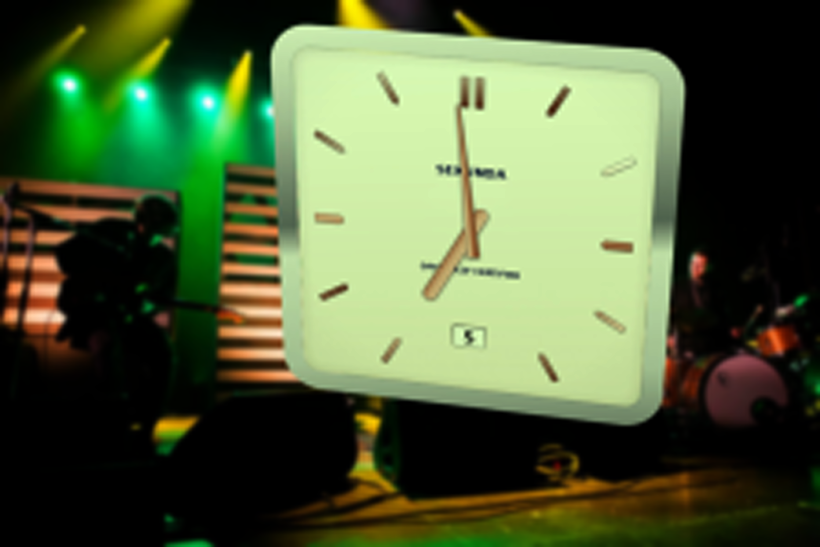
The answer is 6,59
